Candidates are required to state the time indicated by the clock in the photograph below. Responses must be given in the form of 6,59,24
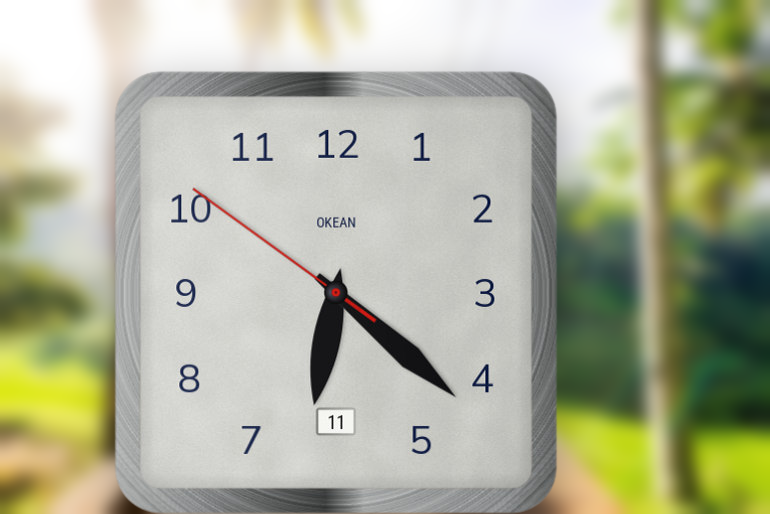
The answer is 6,21,51
